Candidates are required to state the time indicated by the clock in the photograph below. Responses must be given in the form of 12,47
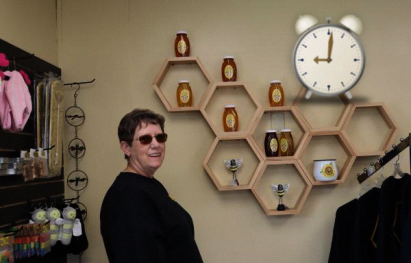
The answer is 9,01
